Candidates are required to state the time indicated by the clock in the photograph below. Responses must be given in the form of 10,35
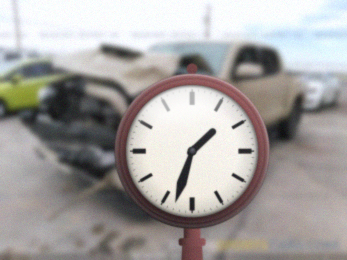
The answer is 1,33
